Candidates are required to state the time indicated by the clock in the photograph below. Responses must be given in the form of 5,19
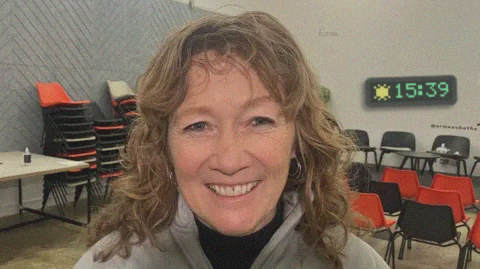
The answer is 15,39
